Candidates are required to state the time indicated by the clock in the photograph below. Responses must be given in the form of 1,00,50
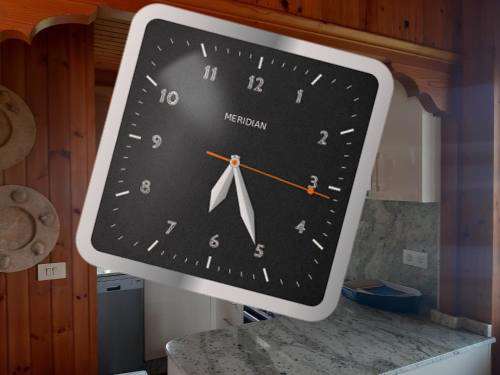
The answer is 6,25,16
